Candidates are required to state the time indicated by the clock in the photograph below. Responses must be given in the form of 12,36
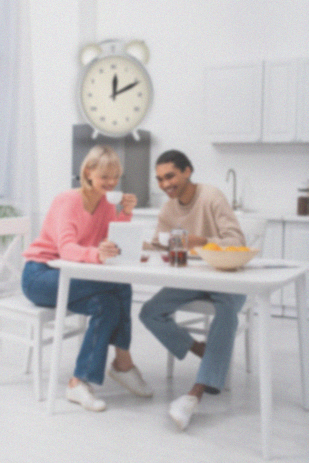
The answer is 12,11
